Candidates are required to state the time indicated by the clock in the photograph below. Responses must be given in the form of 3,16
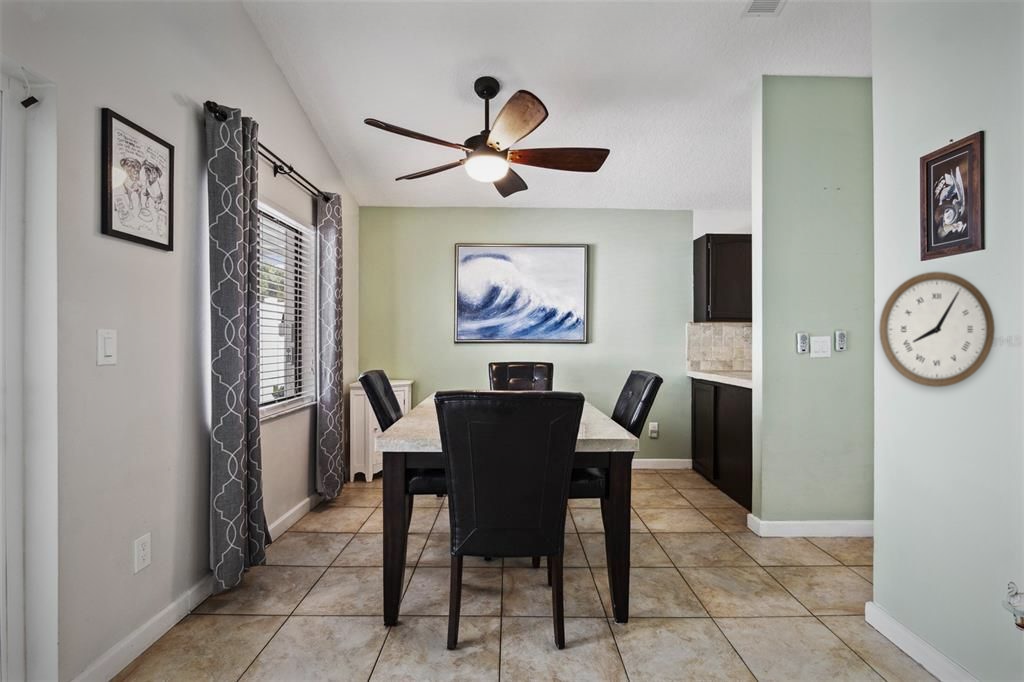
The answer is 8,05
